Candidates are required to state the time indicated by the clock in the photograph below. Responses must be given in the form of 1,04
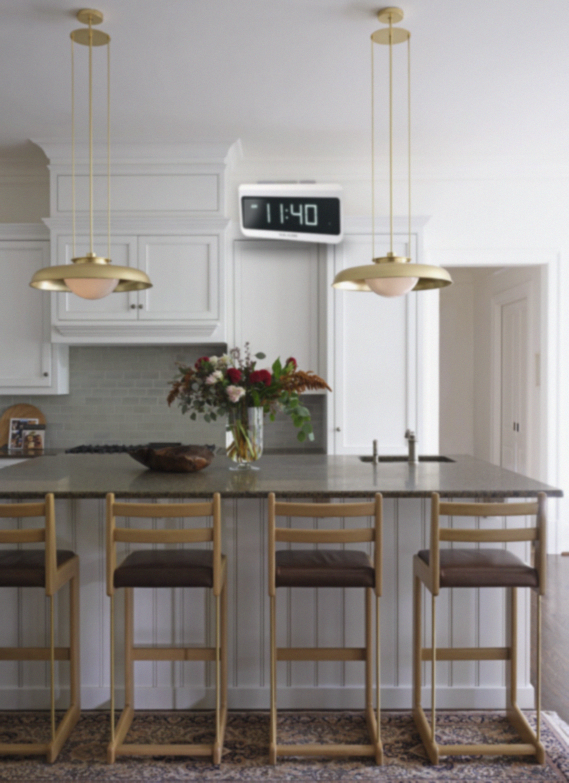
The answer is 11,40
